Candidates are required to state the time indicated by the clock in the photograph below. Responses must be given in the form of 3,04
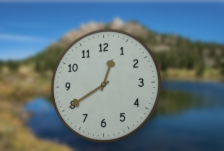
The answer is 12,40
